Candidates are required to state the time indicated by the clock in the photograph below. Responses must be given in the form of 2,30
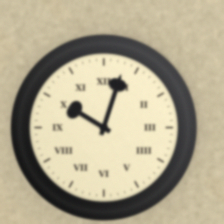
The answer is 10,03
